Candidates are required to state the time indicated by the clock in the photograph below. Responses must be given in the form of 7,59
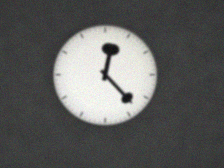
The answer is 12,23
